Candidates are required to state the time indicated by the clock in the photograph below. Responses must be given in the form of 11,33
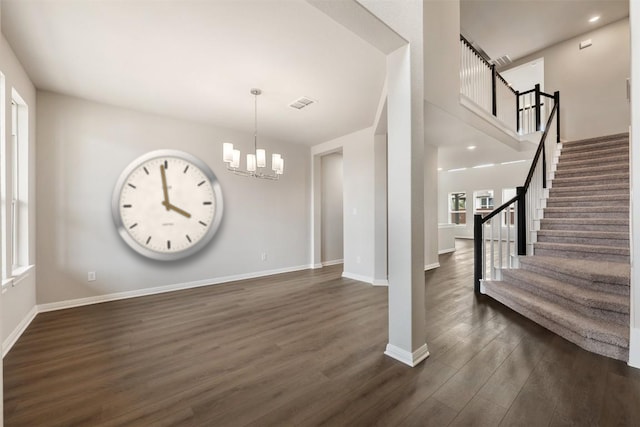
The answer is 3,59
